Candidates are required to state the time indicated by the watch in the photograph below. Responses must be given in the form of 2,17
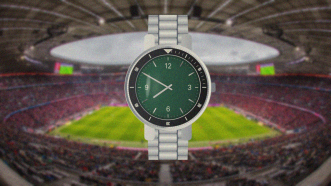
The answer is 7,50
